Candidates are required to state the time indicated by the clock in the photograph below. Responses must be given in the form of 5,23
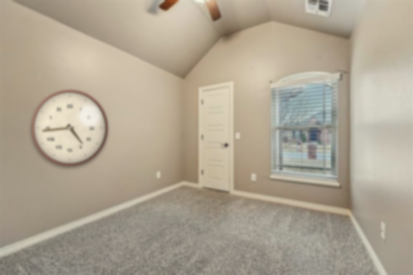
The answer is 4,44
